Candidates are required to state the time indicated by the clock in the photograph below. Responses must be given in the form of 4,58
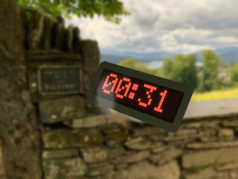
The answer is 0,31
